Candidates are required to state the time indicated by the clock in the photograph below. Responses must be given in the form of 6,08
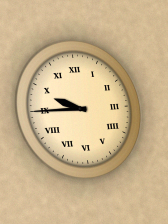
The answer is 9,45
